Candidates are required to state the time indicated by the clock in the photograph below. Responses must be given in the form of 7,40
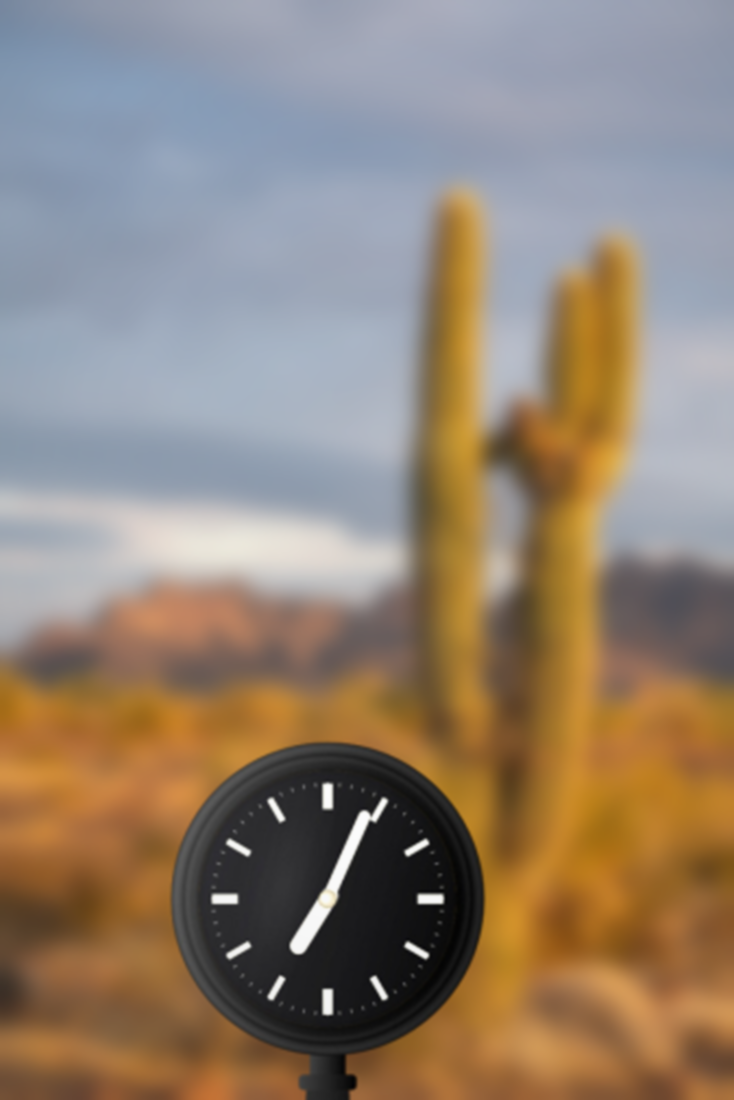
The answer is 7,04
